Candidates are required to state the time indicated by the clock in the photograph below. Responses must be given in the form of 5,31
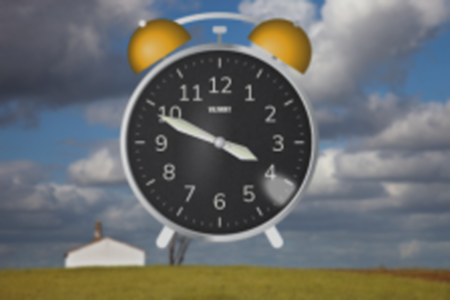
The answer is 3,49
